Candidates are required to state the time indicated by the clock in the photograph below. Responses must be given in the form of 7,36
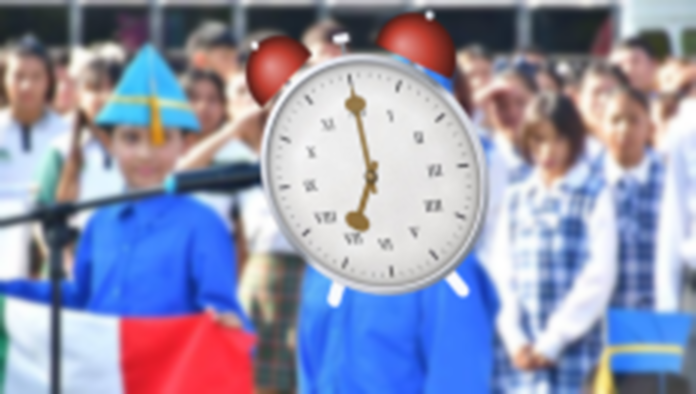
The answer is 7,00
